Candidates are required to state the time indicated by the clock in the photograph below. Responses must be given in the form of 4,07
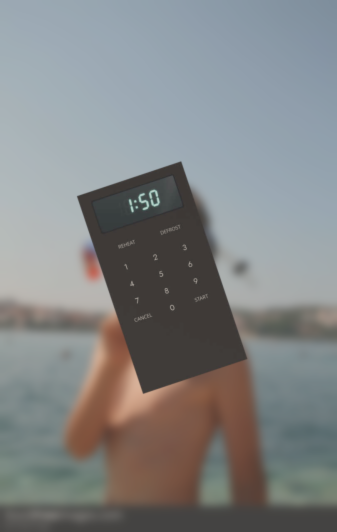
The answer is 1,50
